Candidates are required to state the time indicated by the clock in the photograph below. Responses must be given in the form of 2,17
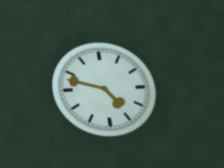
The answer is 4,48
